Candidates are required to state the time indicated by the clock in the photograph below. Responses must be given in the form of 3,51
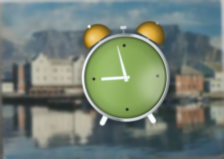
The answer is 8,58
